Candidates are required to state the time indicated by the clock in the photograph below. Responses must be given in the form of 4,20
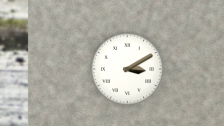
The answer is 3,10
